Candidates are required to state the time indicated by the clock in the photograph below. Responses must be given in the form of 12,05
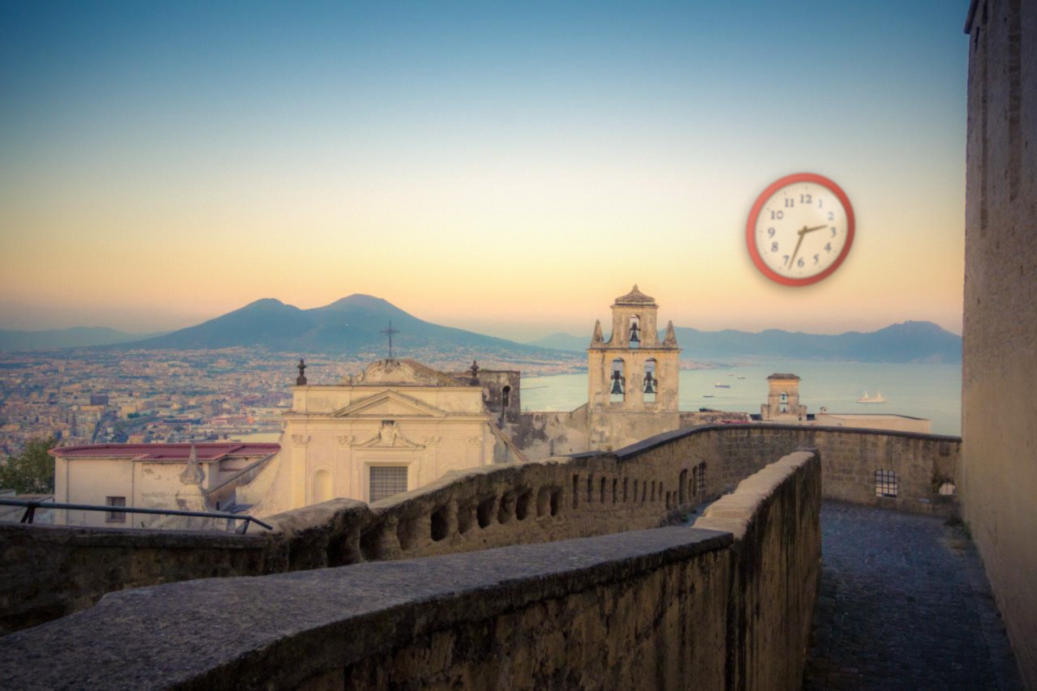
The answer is 2,33
